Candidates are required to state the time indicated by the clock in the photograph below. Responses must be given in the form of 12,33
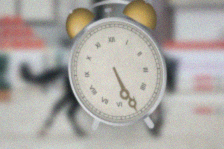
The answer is 5,26
